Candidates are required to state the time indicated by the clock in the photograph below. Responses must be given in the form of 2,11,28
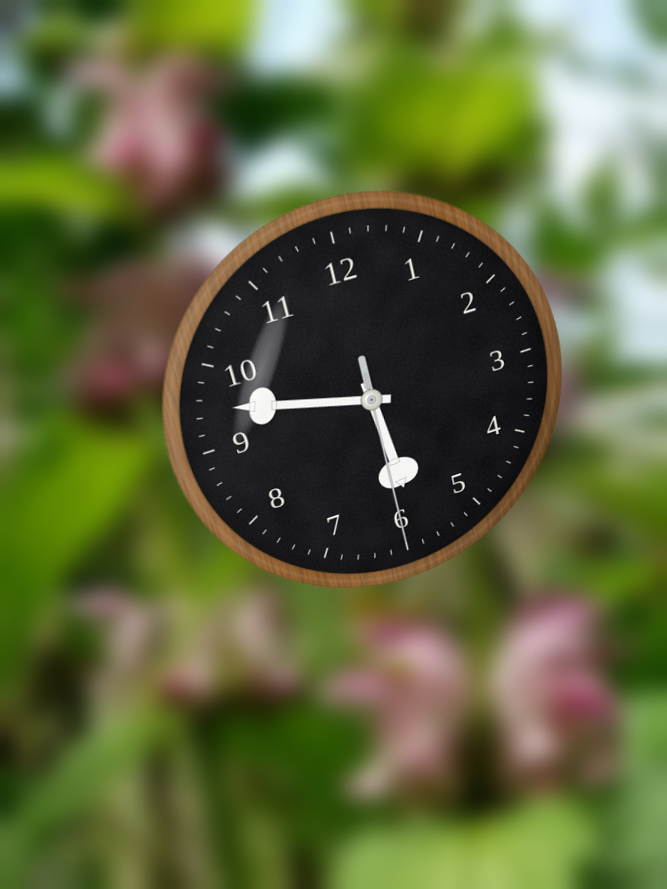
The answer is 5,47,30
